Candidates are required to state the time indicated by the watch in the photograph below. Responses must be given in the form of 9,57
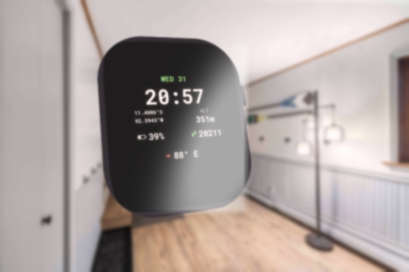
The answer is 20,57
